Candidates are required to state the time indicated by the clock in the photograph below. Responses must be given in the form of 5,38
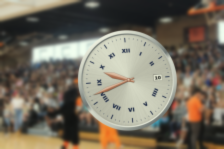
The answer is 9,42
